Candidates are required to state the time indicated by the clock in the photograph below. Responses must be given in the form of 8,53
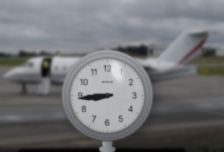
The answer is 8,44
